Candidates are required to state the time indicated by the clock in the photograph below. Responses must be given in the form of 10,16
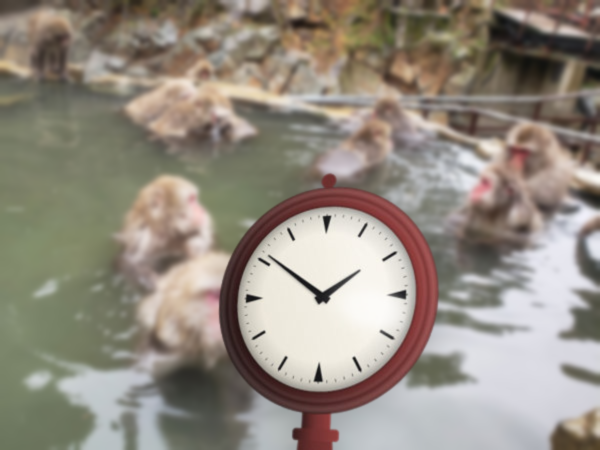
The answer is 1,51
